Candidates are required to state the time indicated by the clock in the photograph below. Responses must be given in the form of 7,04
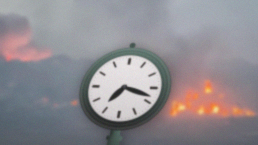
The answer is 7,18
